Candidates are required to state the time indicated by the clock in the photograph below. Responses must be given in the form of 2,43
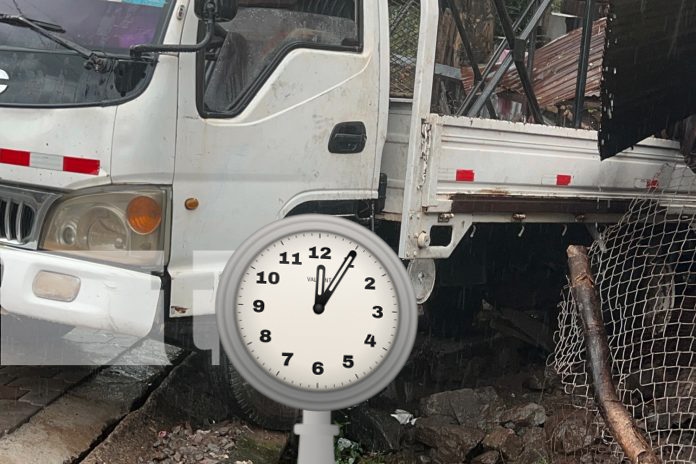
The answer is 12,05
